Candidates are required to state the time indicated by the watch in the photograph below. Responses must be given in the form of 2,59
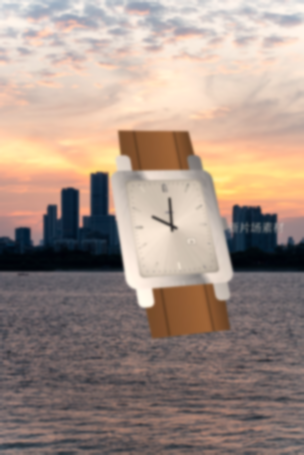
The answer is 10,01
